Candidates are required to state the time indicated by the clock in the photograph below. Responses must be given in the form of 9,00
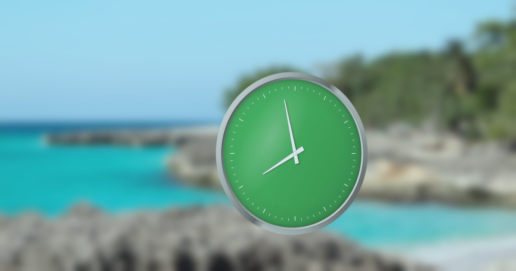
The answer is 7,58
